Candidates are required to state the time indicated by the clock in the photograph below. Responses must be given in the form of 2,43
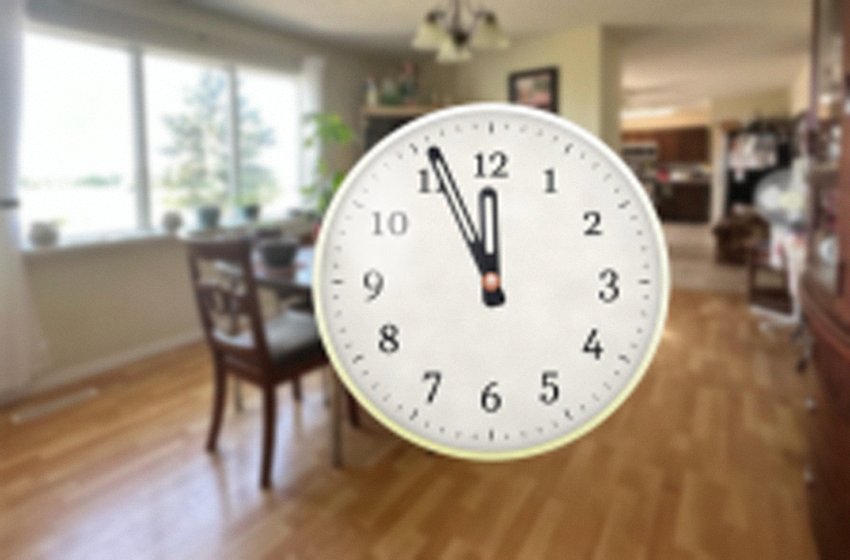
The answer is 11,56
